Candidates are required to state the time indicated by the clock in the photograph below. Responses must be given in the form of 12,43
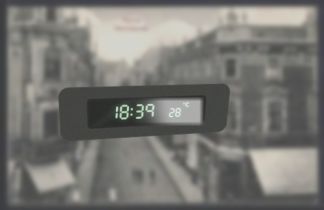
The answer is 18,39
